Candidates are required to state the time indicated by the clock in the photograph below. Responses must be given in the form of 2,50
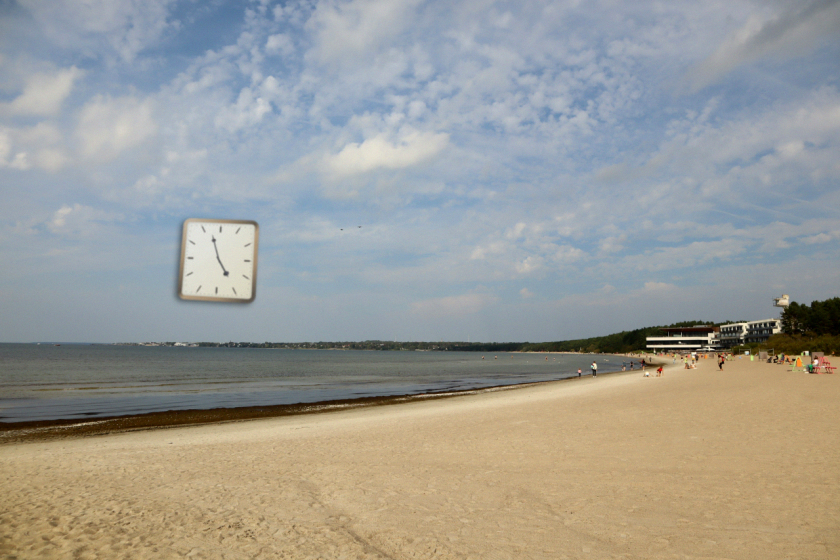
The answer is 4,57
